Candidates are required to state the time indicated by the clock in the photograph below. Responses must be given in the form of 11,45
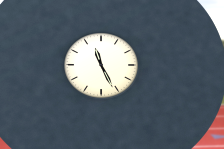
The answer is 11,26
